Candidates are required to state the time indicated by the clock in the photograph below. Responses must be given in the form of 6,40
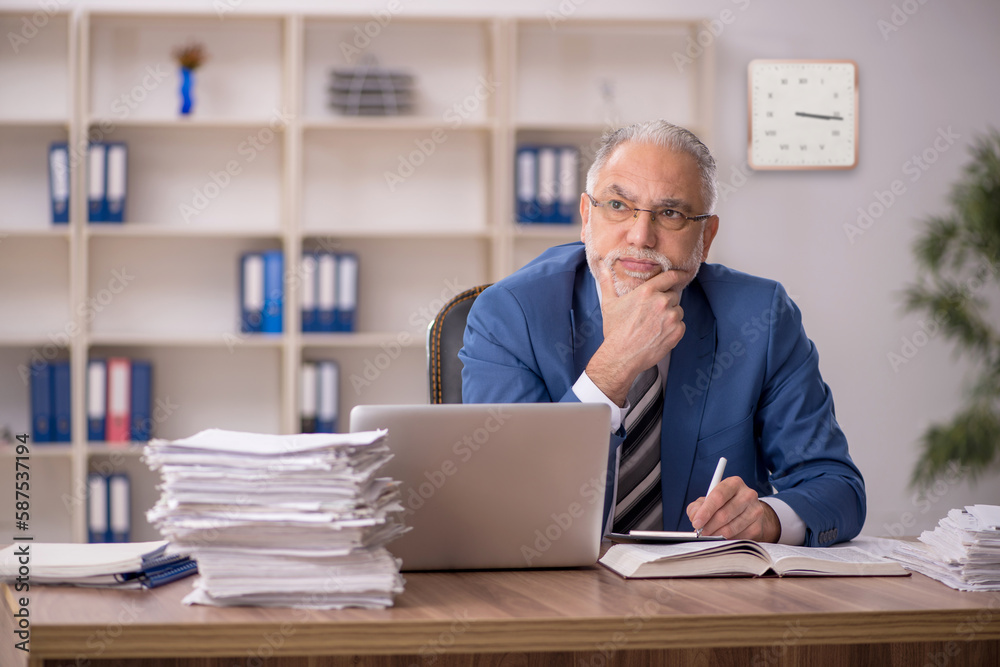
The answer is 3,16
